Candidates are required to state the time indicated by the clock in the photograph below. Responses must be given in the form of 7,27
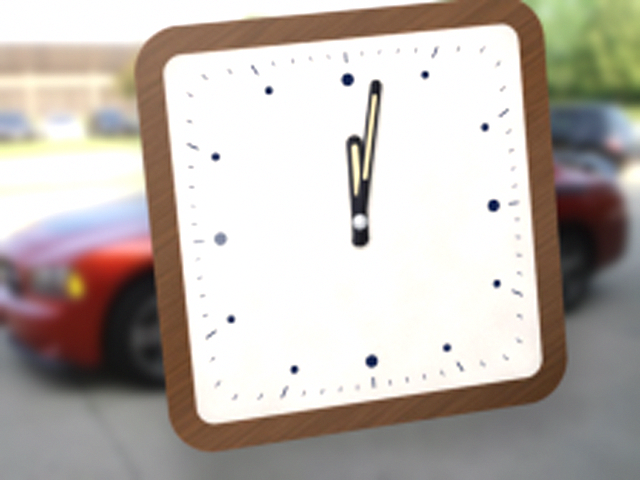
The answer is 12,02
